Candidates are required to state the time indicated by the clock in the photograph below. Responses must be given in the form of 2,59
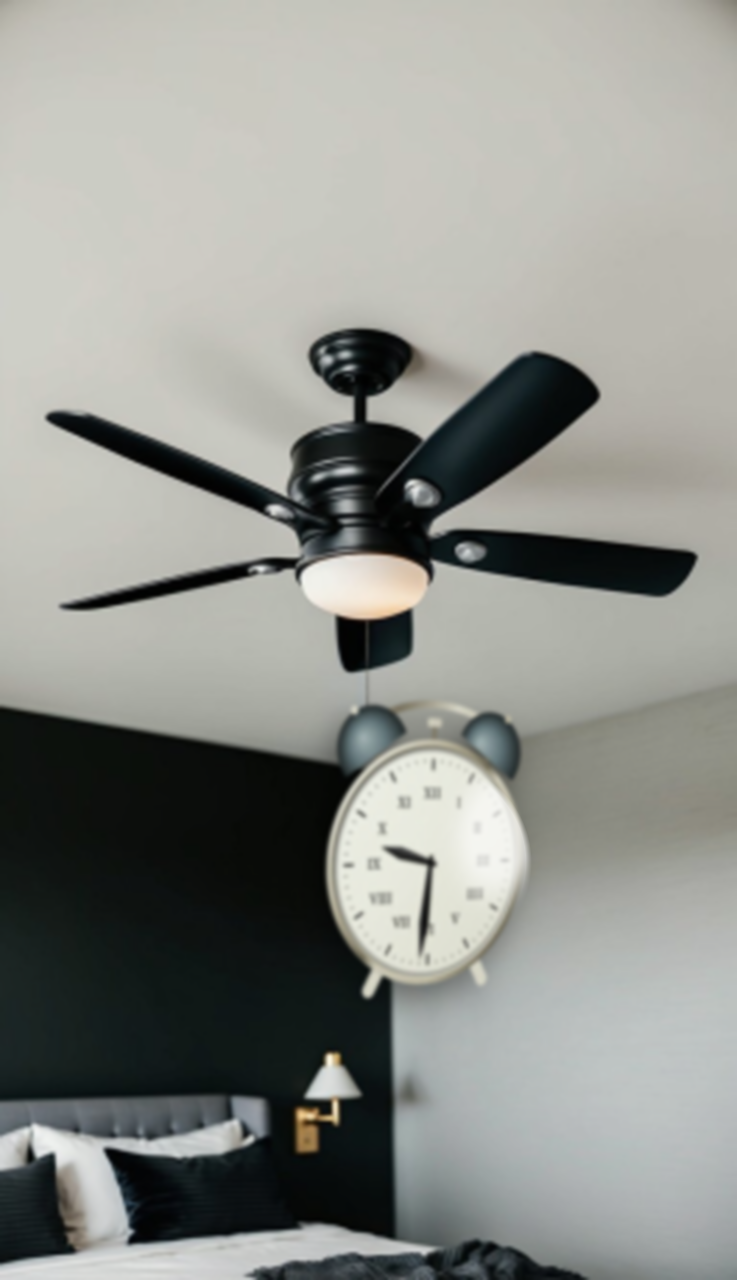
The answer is 9,31
